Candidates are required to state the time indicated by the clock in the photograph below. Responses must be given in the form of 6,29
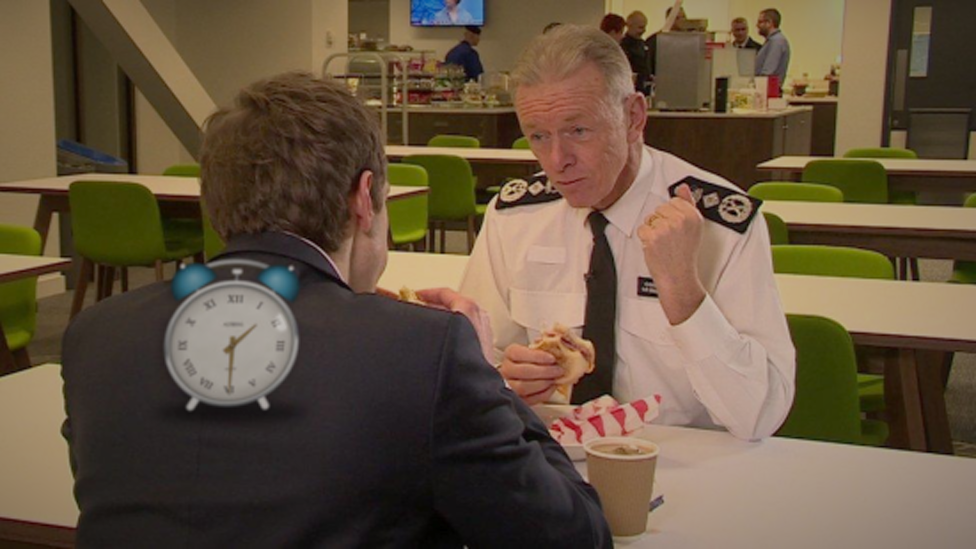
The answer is 1,30
